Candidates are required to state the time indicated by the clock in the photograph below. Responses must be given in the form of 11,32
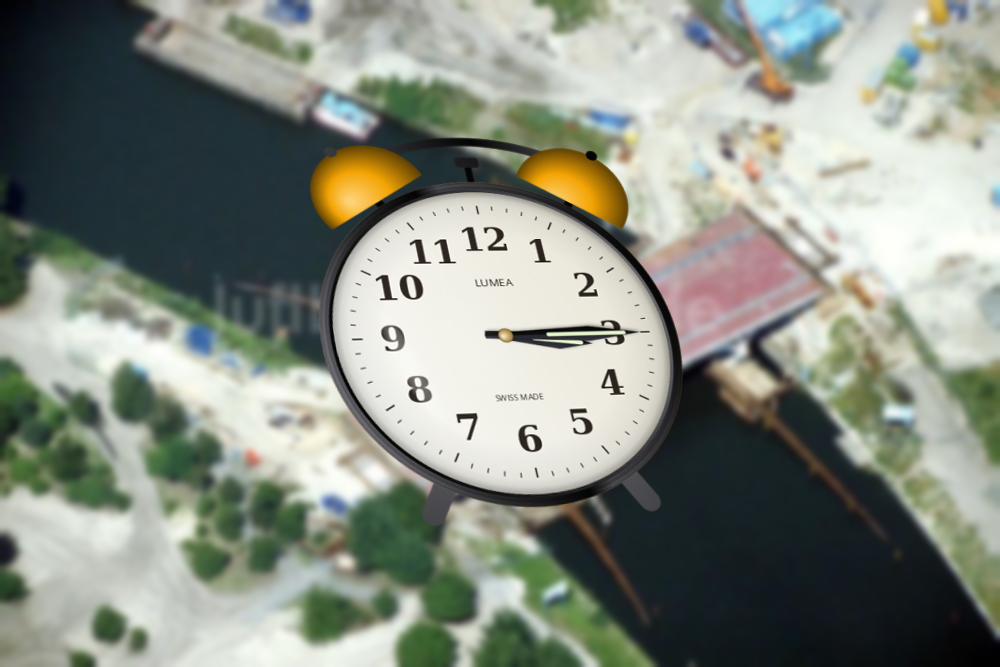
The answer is 3,15
